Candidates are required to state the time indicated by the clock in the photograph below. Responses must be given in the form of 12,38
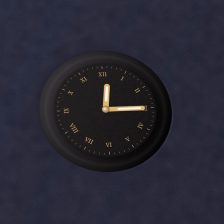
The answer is 12,15
